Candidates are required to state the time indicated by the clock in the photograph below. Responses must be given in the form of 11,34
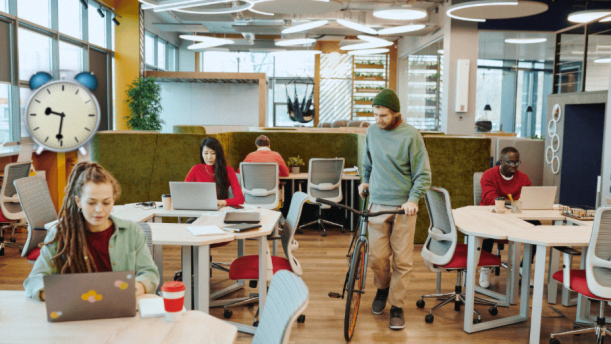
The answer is 9,31
